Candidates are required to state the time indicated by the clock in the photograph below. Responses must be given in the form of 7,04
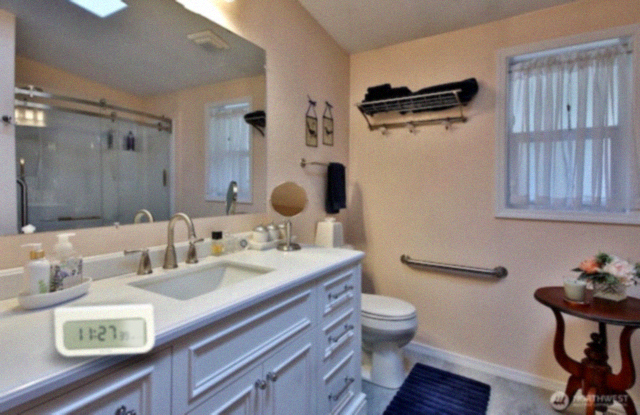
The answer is 11,27
